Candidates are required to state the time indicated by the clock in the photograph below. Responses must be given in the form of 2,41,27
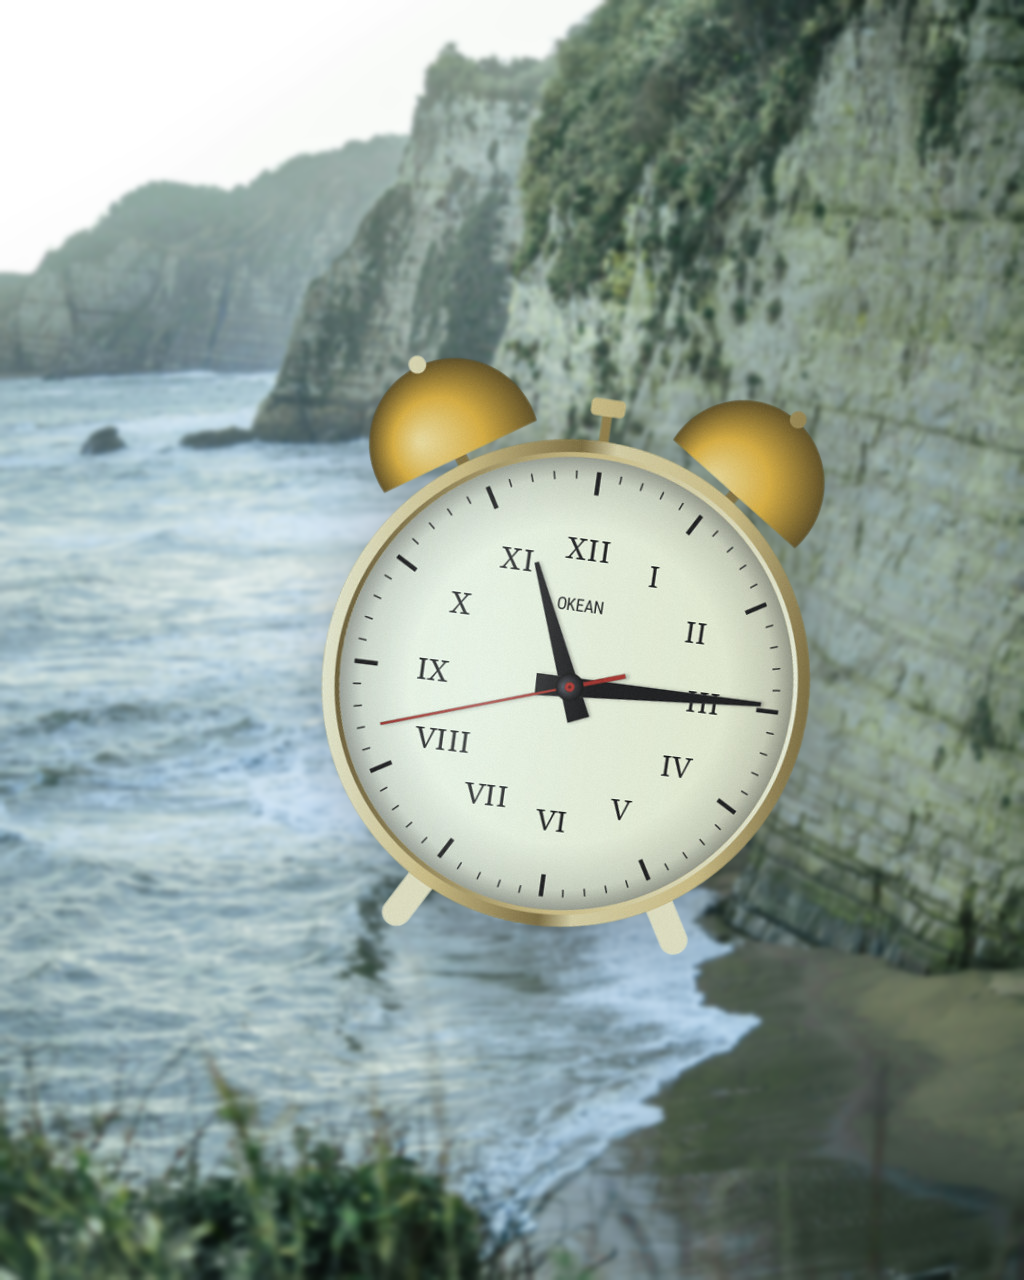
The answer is 11,14,42
